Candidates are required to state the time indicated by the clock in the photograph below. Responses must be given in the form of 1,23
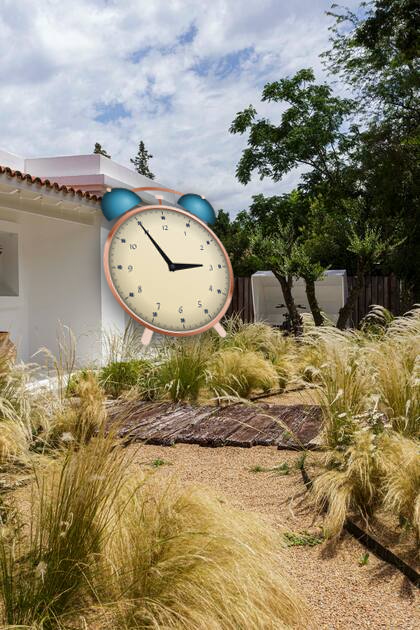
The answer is 2,55
